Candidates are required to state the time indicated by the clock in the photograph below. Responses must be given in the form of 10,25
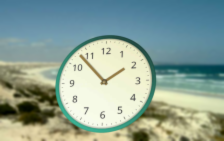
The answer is 1,53
